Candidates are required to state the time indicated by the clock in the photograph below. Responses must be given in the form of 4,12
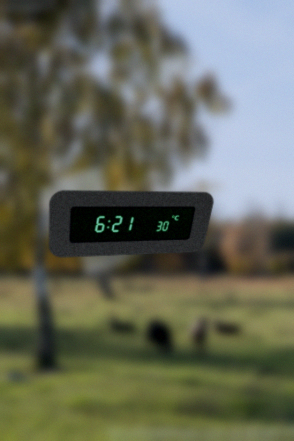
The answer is 6,21
